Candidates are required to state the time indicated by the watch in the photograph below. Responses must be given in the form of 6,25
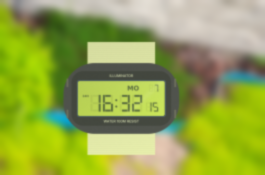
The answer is 16,32
